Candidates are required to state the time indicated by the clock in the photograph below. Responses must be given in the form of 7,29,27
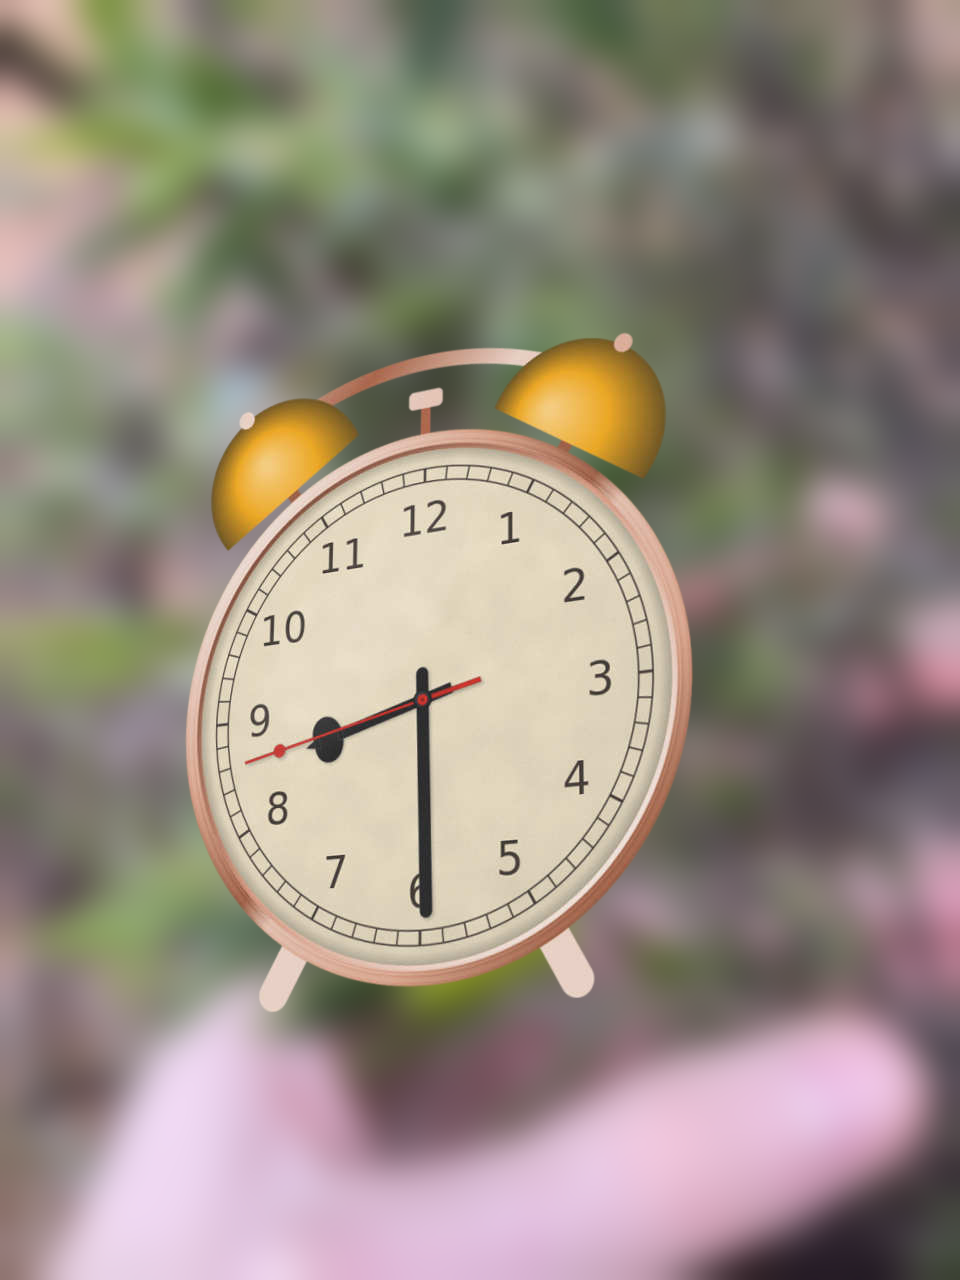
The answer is 8,29,43
